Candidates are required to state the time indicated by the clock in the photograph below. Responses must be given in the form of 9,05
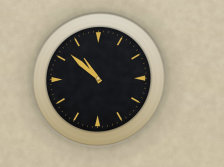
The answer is 10,52
